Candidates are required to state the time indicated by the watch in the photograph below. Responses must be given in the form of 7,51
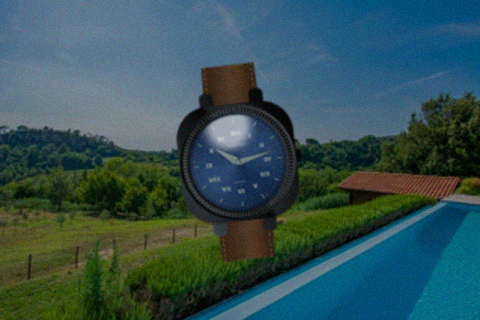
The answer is 10,13
